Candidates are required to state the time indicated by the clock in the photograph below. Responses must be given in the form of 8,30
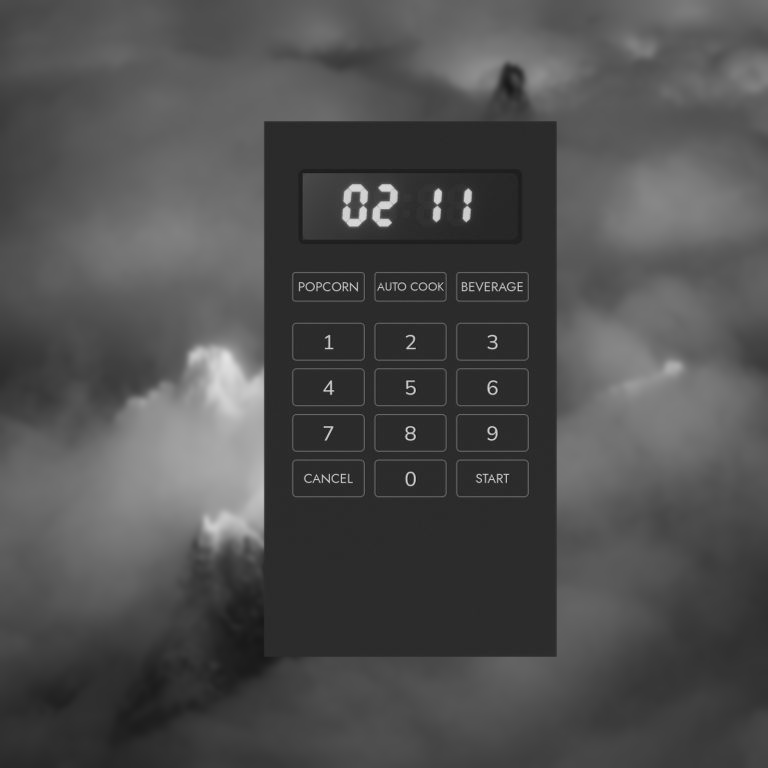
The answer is 2,11
